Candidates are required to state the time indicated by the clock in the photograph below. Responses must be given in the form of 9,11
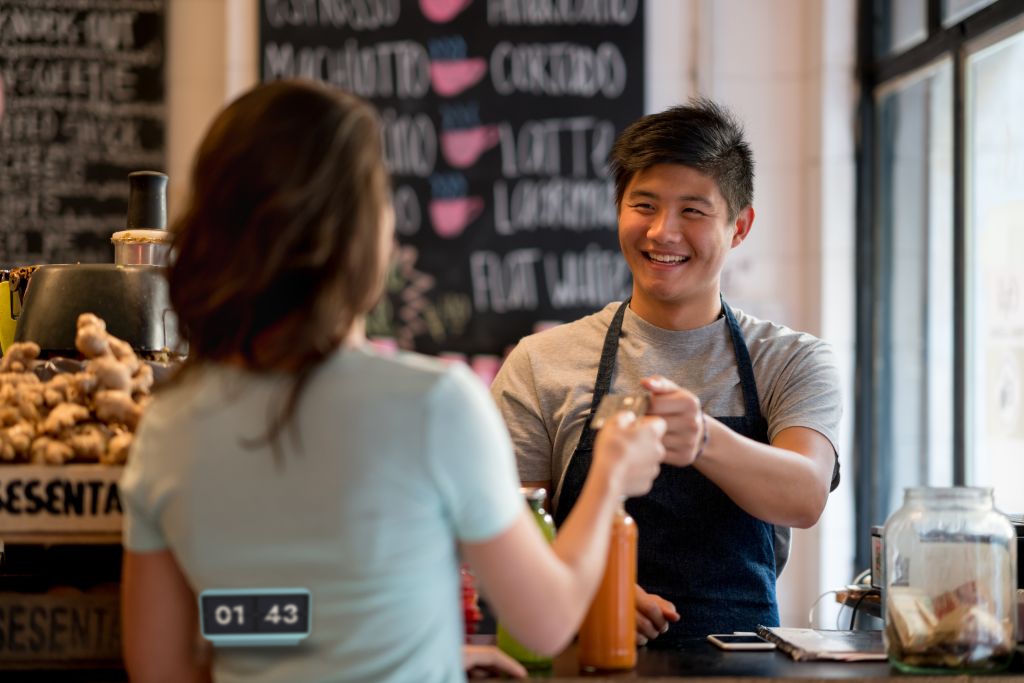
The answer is 1,43
